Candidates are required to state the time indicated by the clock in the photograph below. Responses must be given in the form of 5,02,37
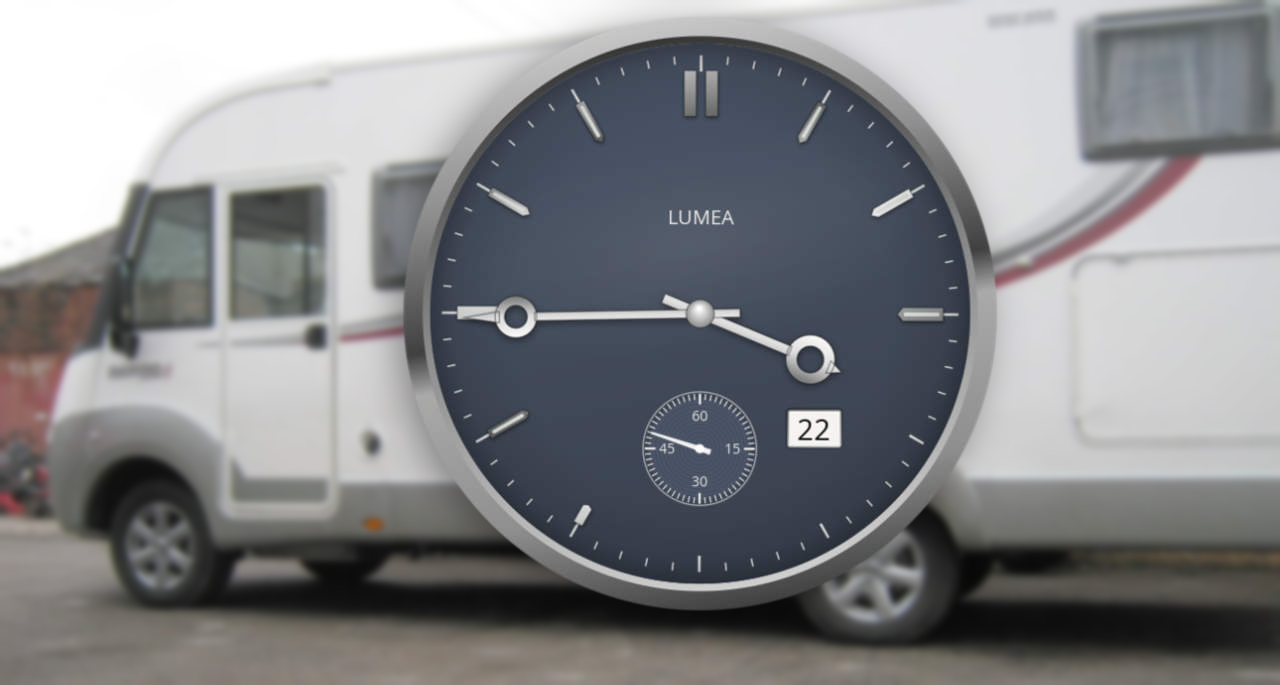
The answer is 3,44,48
